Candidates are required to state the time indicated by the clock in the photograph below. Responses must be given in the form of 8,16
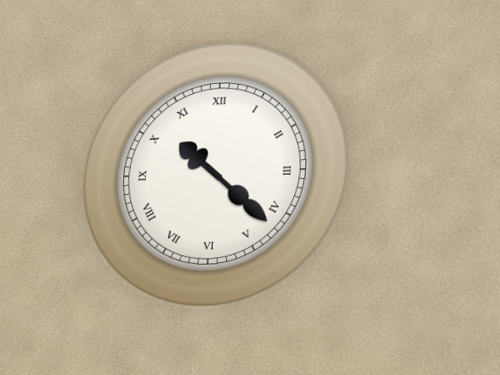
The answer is 10,22
